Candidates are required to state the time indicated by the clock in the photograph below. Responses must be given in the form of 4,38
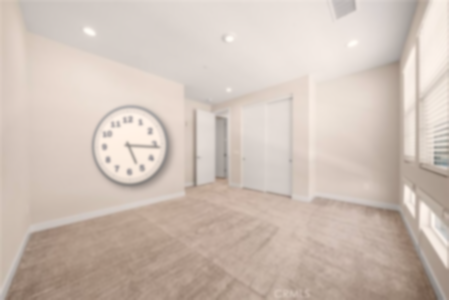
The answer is 5,16
